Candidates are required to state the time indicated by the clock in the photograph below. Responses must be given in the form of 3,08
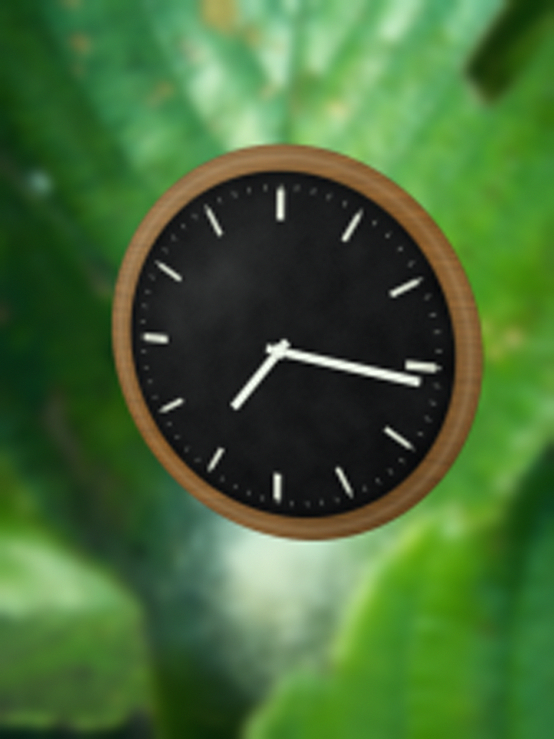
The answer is 7,16
